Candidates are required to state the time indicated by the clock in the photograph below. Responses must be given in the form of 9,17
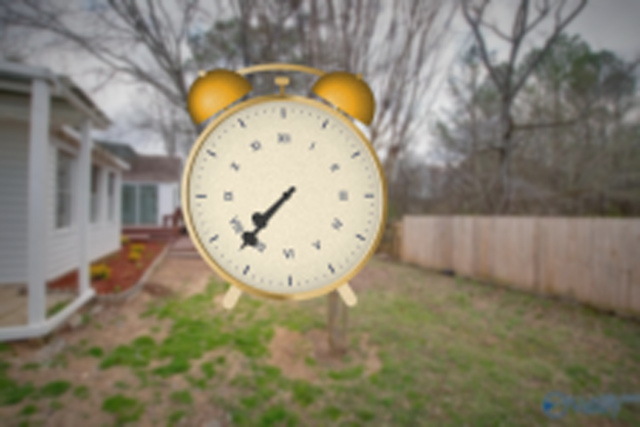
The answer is 7,37
